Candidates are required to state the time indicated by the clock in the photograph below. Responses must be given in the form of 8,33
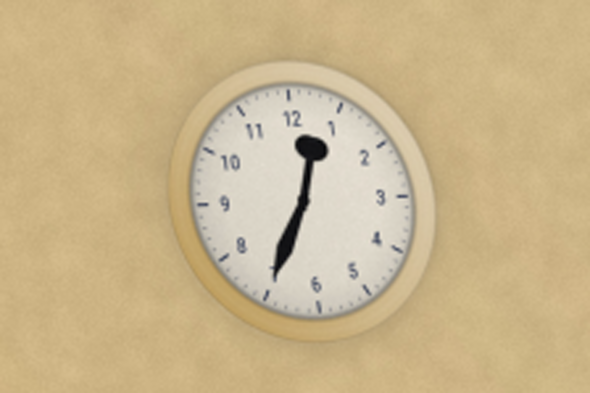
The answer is 12,35
